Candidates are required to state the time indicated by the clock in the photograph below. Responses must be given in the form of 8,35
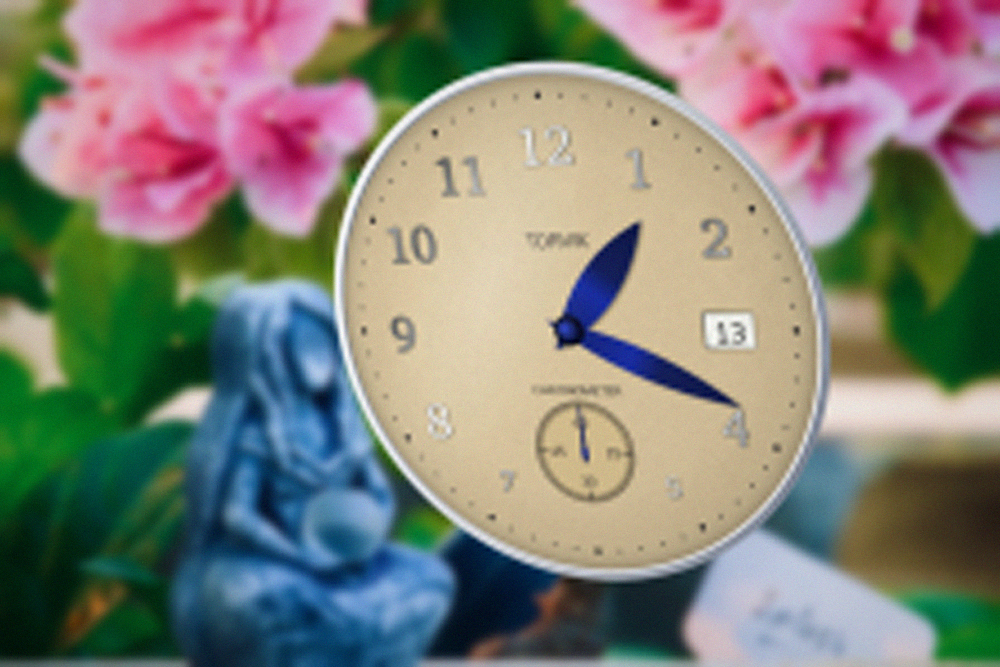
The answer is 1,19
